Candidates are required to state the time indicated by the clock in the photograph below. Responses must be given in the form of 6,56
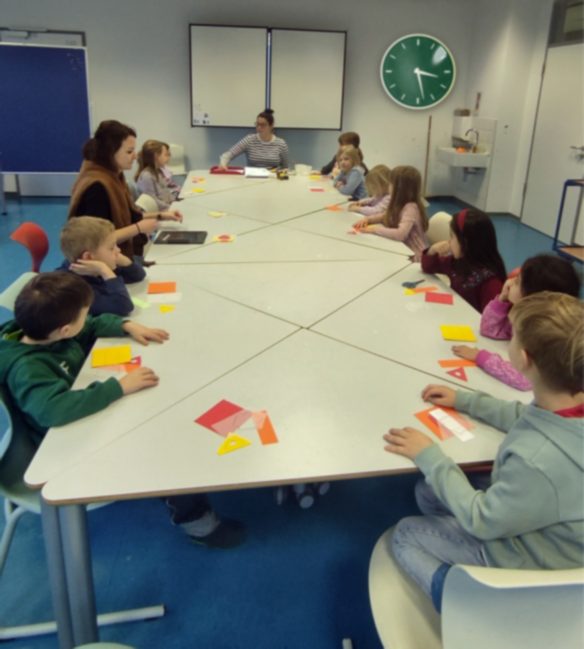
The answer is 3,28
